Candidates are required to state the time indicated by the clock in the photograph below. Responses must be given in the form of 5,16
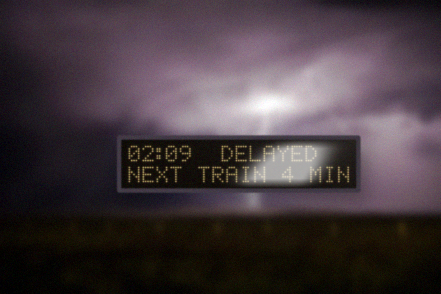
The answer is 2,09
